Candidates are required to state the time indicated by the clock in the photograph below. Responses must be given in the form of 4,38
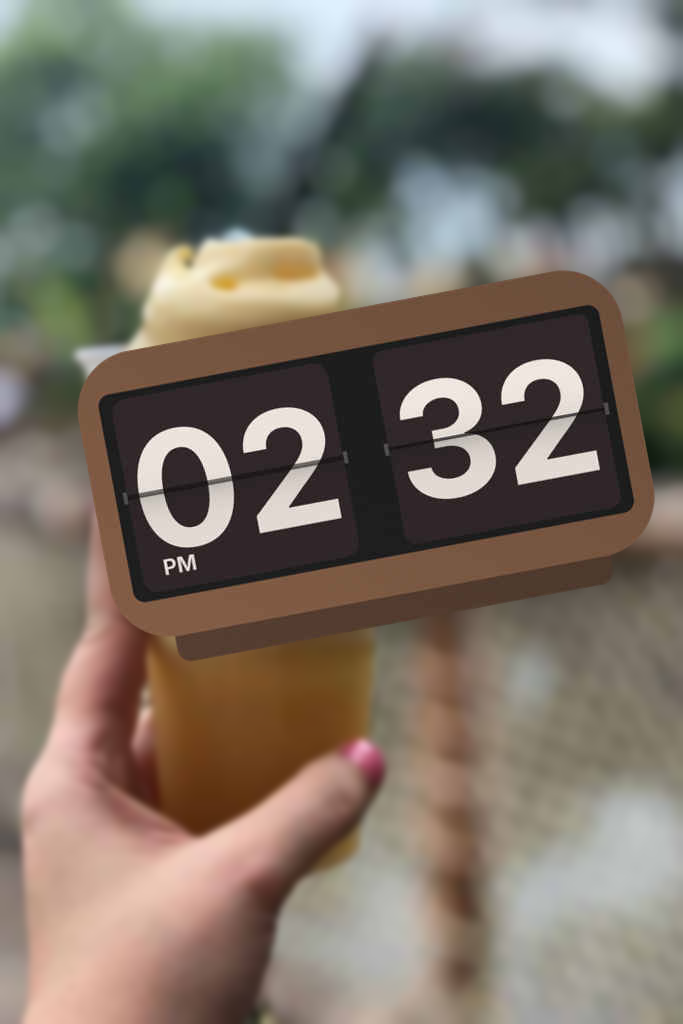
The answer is 2,32
